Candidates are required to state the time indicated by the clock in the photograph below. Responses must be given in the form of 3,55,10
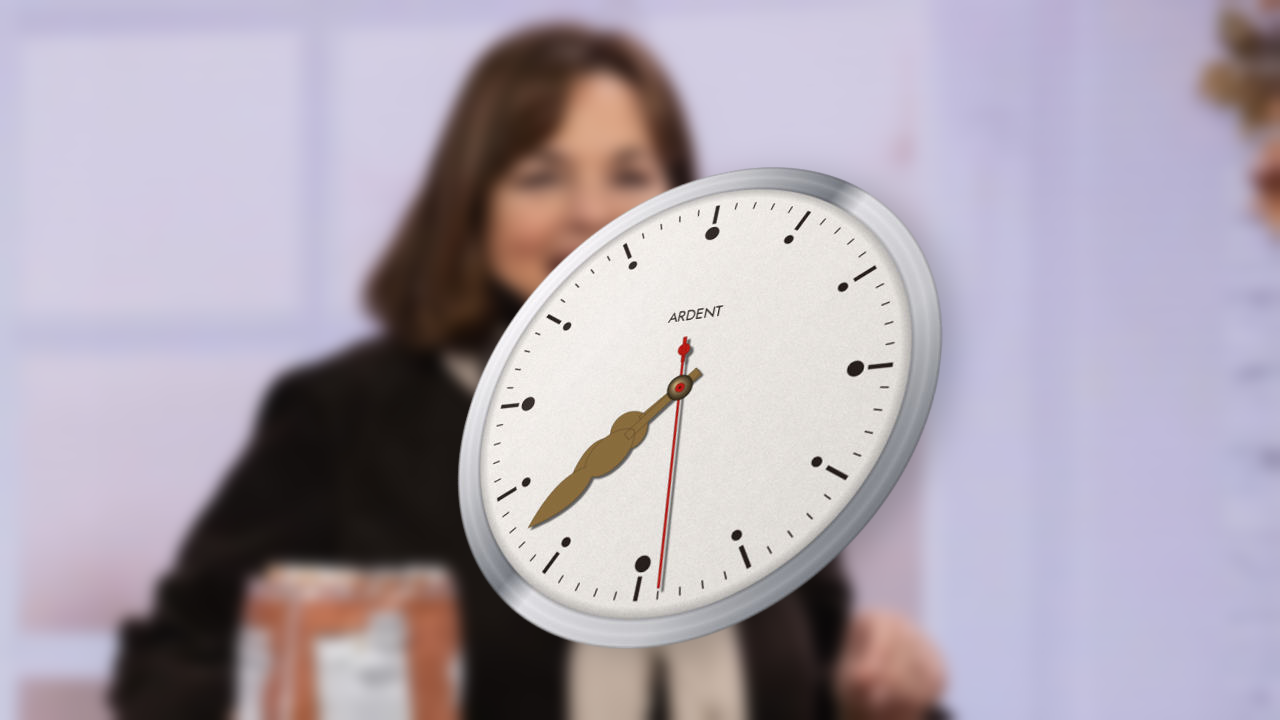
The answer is 7,37,29
